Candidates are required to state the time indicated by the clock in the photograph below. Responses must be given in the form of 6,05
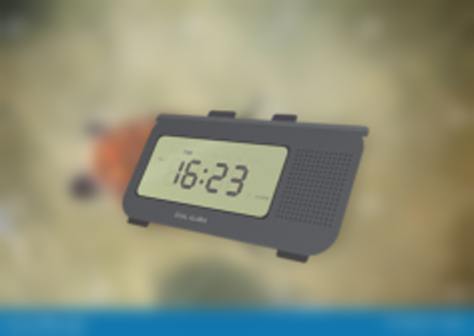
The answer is 16,23
